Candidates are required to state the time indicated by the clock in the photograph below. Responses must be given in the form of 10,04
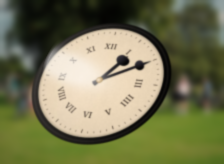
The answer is 1,10
